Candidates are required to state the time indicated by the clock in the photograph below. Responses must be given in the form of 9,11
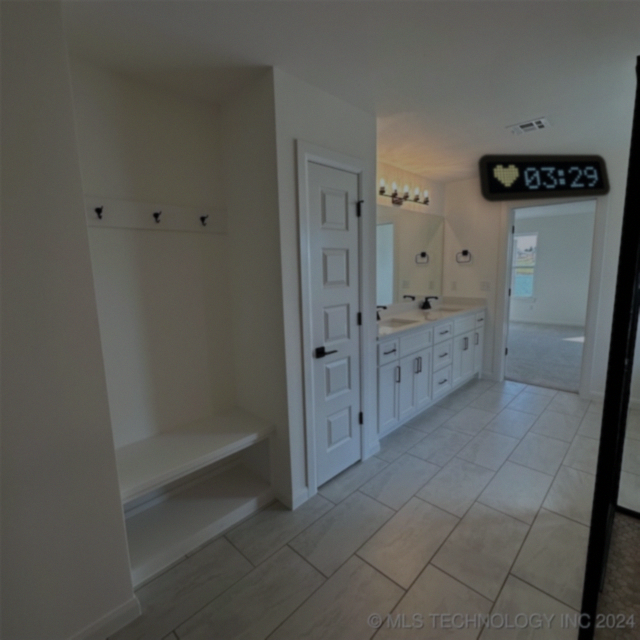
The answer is 3,29
